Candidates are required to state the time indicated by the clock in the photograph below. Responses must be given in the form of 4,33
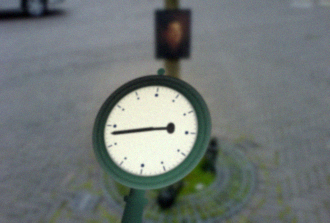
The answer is 2,43
